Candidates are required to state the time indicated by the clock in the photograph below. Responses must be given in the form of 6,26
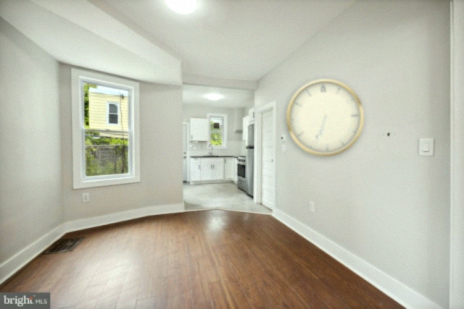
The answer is 6,34
